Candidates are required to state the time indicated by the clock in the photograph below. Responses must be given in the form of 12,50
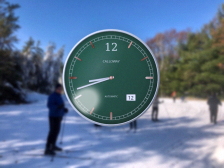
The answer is 8,42
